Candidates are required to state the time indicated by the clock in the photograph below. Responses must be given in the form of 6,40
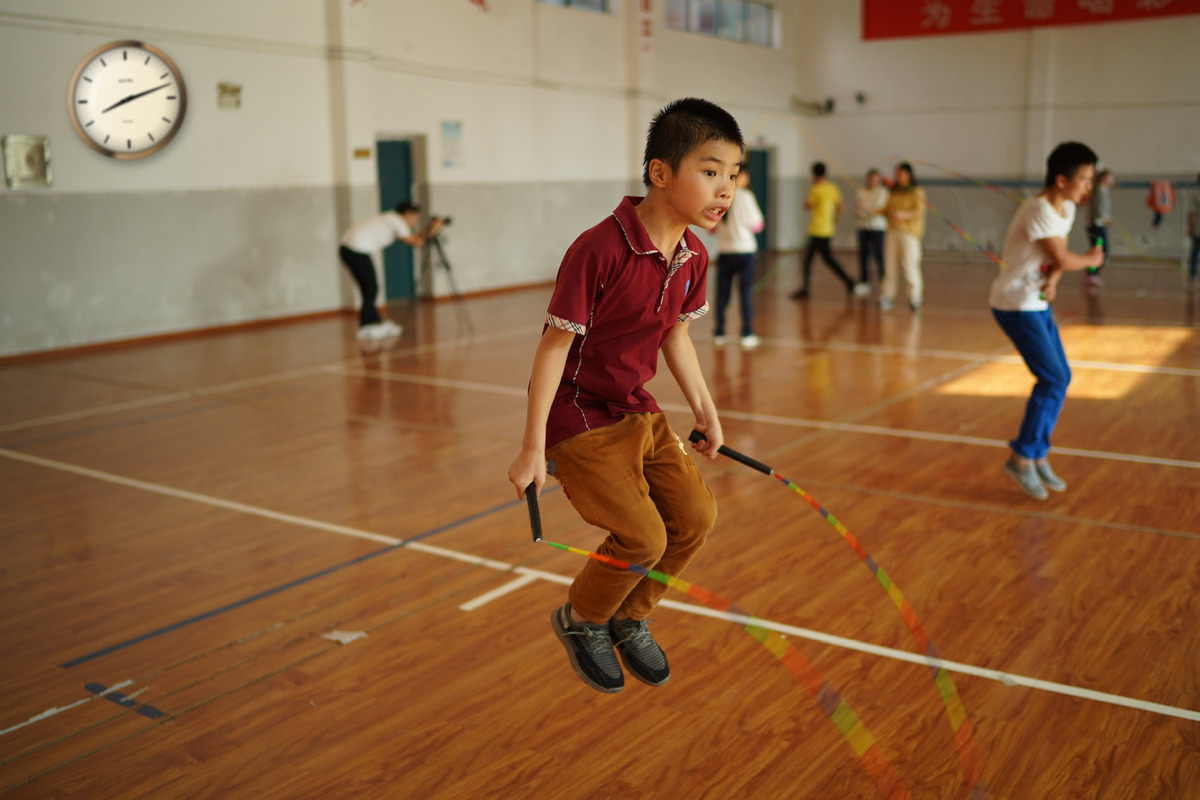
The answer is 8,12
